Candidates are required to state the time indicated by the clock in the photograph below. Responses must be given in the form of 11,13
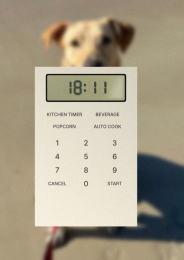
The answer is 18,11
